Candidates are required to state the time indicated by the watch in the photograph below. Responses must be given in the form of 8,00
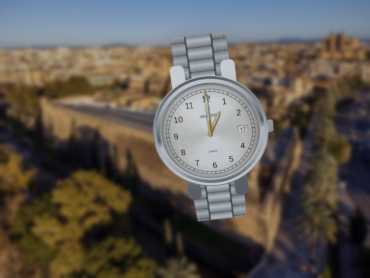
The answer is 1,00
